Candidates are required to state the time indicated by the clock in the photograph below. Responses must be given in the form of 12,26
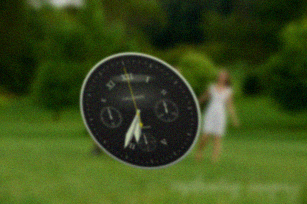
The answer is 6,36
